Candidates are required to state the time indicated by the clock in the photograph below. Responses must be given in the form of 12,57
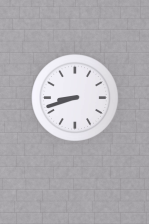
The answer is 8,42
